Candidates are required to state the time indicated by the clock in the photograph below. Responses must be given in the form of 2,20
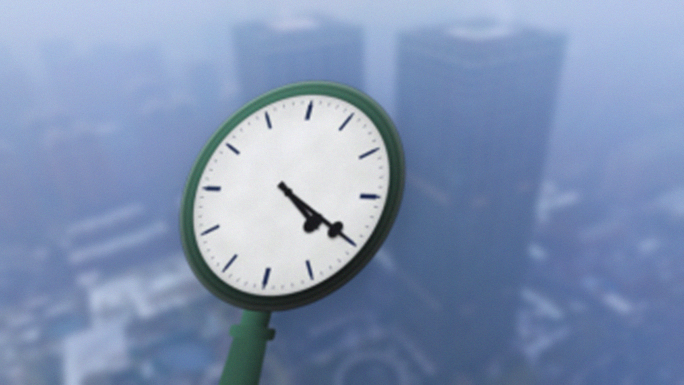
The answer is 4,20
